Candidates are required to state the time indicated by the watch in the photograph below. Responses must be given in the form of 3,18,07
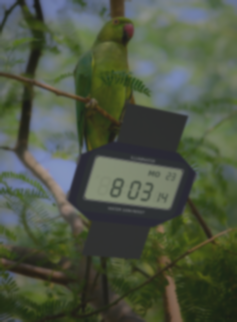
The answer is 8,03,14
